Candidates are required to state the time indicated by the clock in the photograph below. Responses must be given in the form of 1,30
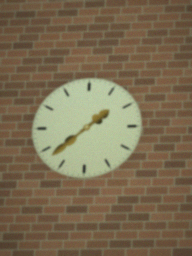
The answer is 1,38
